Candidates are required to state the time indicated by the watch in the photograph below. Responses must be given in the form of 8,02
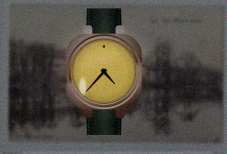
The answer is 4,37
